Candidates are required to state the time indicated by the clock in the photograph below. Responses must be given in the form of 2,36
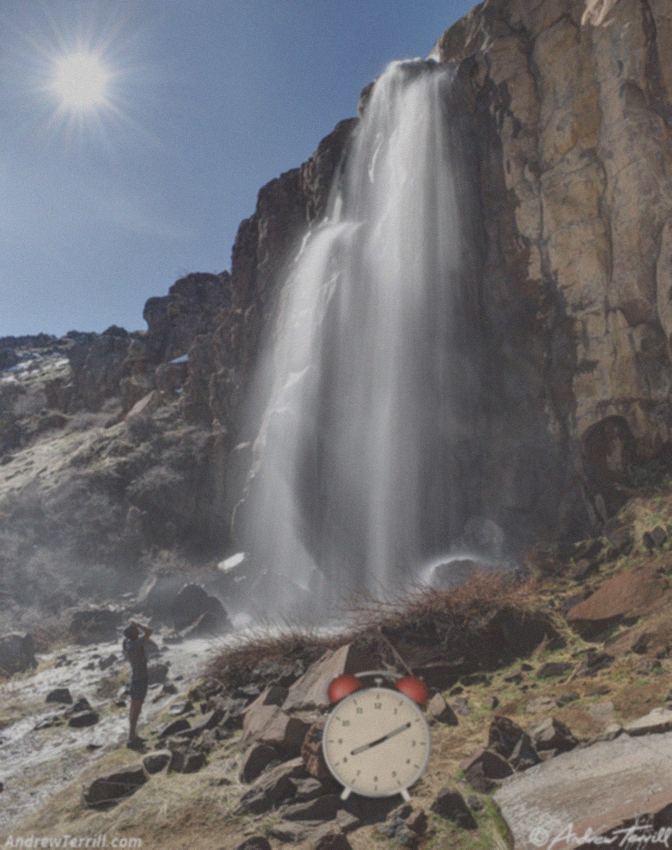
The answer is 8,10
